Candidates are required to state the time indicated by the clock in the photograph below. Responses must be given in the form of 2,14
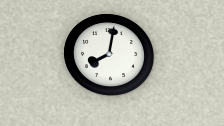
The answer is 8,02
